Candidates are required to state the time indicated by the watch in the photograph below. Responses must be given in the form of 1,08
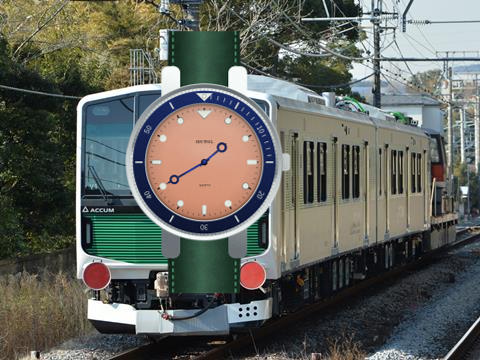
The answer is 1,40
